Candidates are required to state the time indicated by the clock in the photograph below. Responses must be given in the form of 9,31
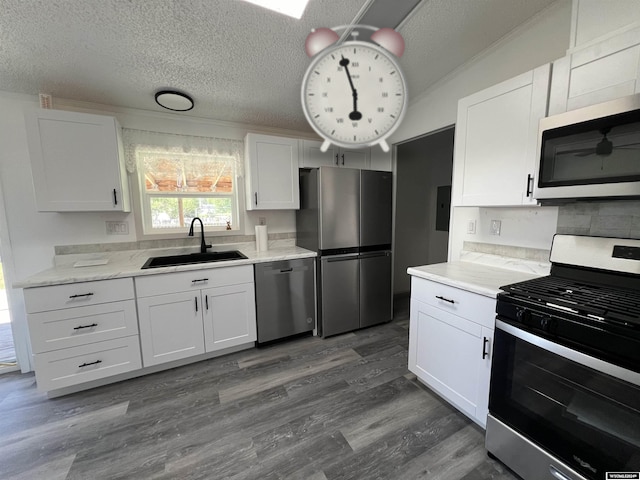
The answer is 5,57
